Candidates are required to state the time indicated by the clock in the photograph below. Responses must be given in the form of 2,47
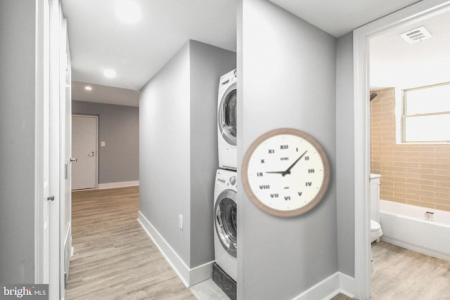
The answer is 9,08
